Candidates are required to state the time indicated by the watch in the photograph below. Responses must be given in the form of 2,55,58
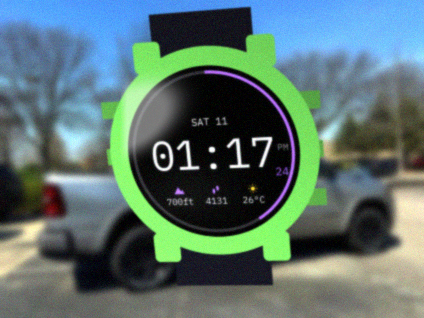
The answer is 1,17,24
